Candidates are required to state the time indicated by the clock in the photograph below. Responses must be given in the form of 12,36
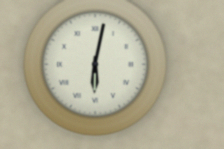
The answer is 6,02
